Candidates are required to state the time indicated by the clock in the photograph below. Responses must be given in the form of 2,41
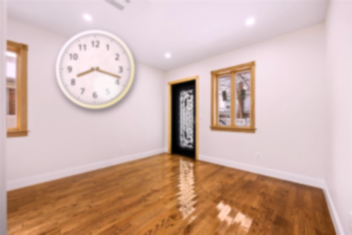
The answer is 8,18
